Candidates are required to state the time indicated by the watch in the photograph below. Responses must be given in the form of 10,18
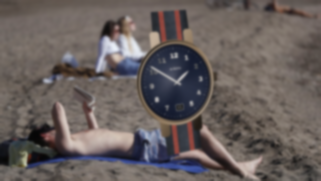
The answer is 1,51
